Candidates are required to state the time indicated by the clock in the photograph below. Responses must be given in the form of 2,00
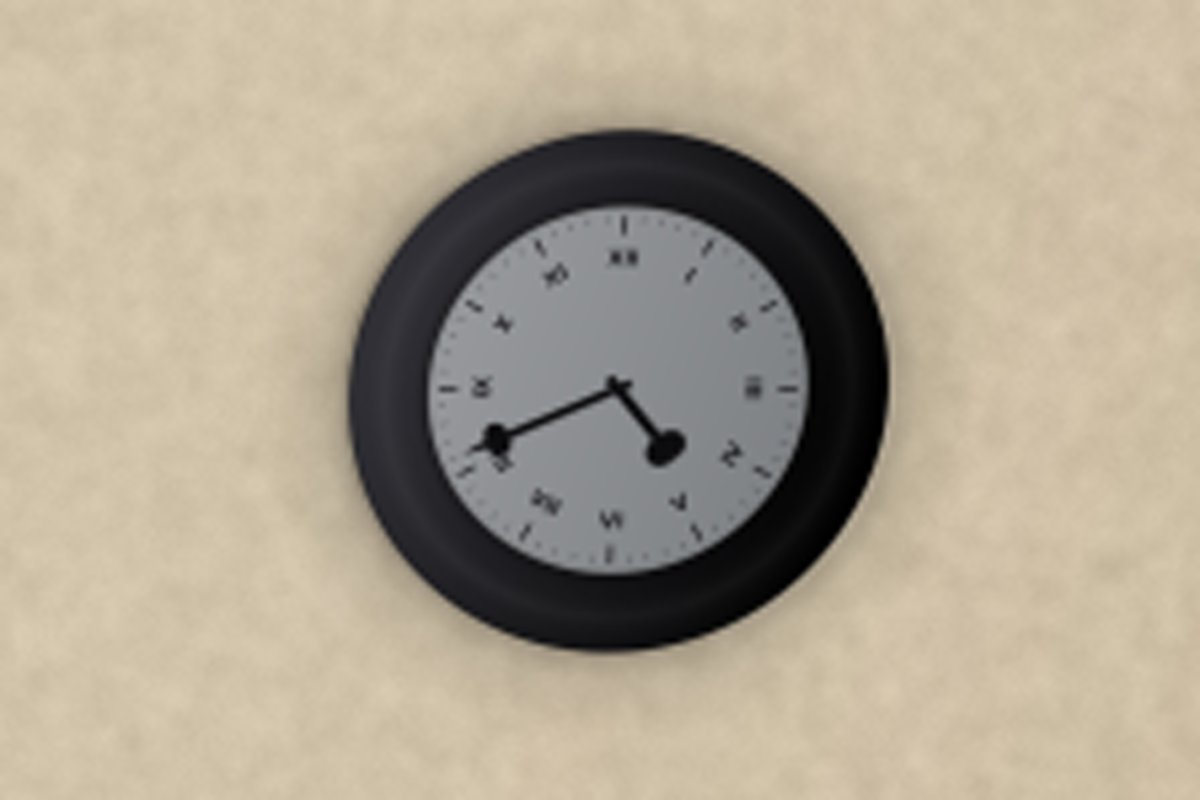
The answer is 4,41
